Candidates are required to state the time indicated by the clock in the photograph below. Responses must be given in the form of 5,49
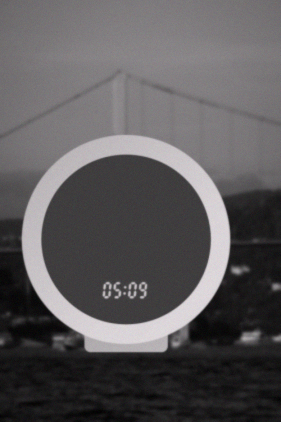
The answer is 5,09
